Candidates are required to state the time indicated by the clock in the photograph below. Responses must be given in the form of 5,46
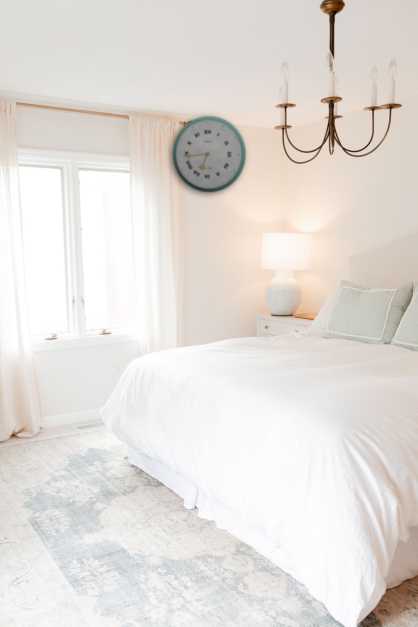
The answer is 6,44
